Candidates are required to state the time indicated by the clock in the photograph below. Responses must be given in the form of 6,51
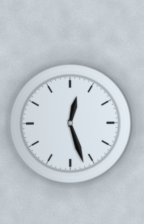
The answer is 12,27
